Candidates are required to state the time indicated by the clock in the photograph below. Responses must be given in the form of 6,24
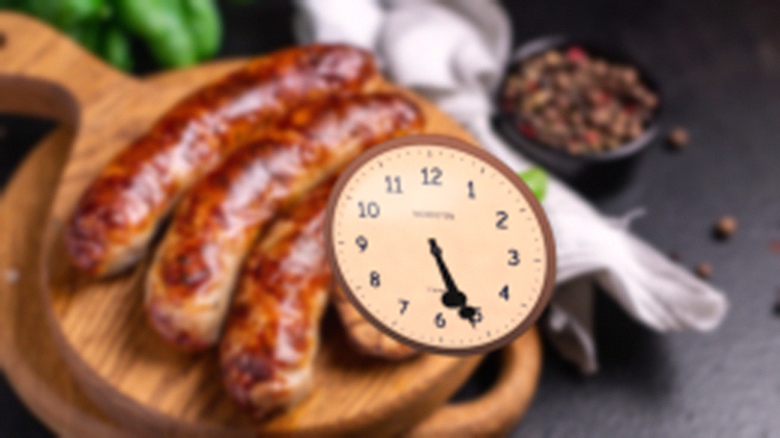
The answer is 5,26
